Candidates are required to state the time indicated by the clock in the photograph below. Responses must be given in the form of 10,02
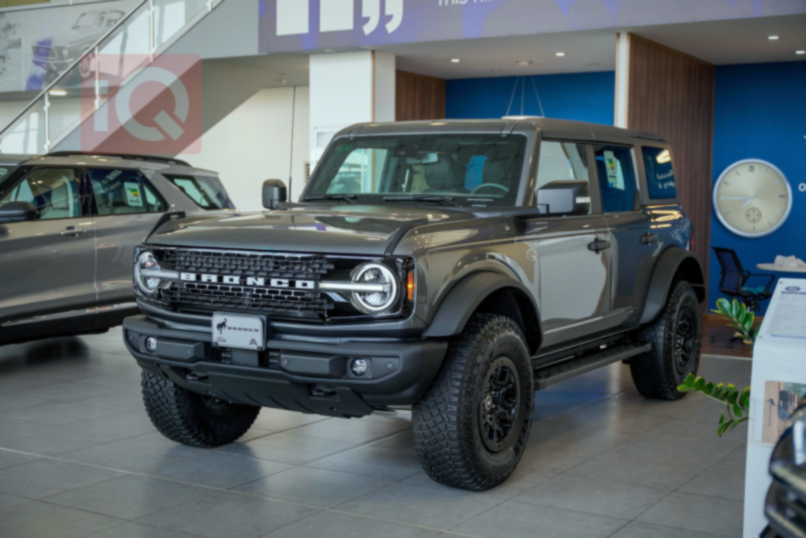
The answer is 7,45
